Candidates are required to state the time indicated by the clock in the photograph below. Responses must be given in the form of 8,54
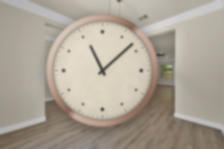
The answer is 11,08
